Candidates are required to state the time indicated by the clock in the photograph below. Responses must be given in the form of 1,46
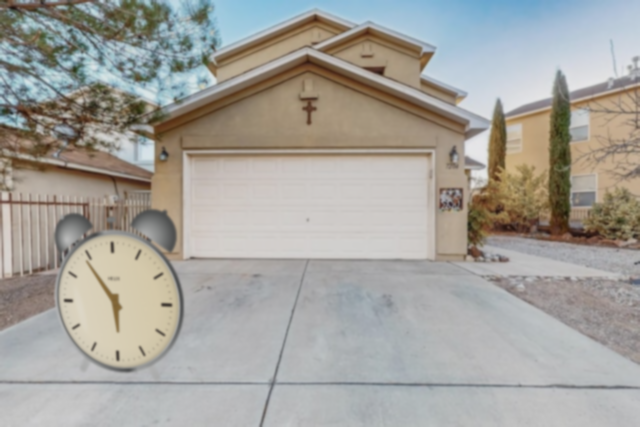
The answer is 5,54
